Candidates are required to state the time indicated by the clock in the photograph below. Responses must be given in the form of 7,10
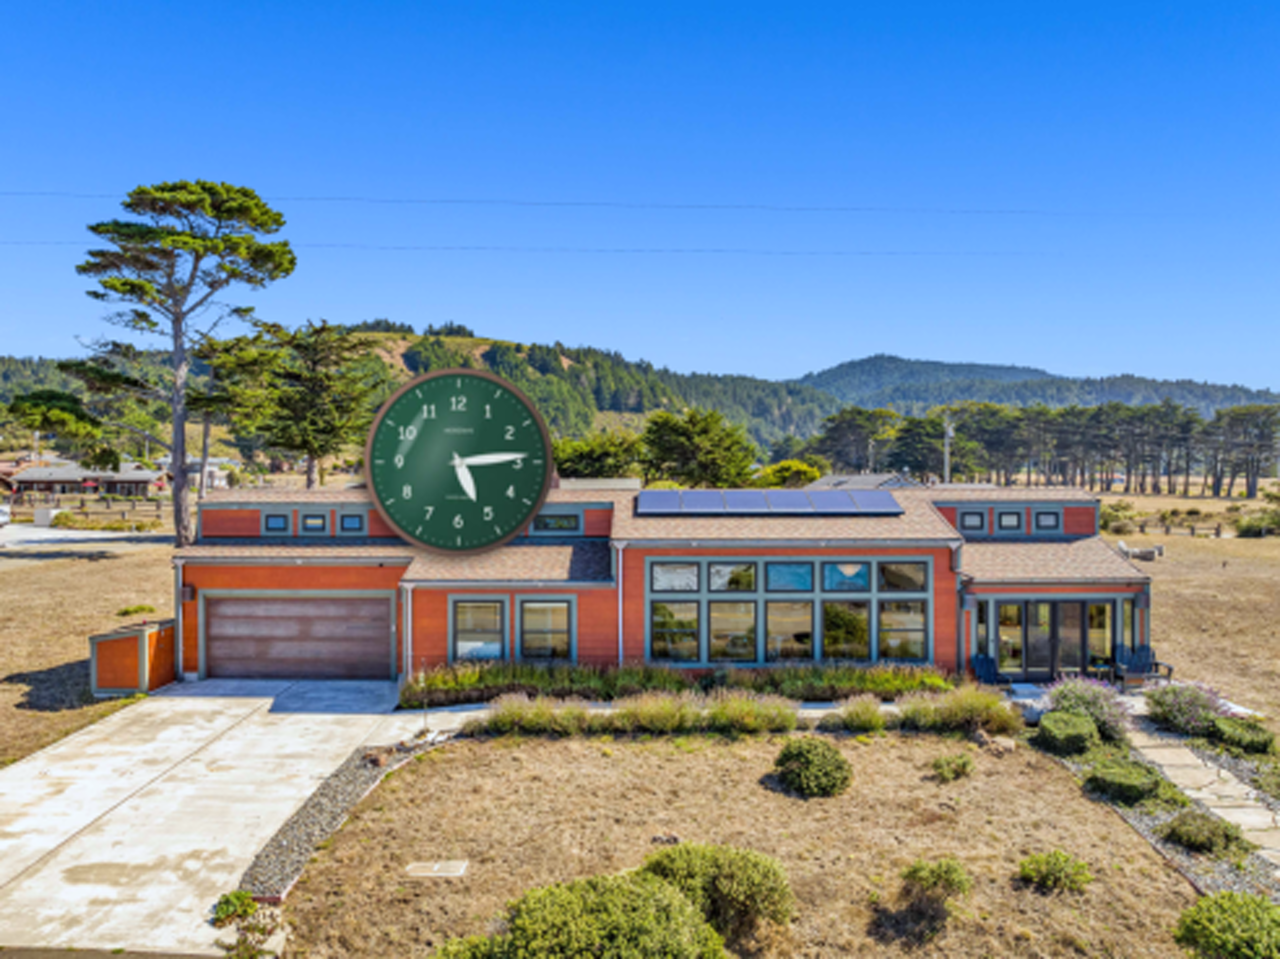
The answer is 5,14
